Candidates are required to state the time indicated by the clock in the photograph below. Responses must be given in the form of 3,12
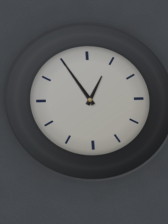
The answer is 12,55
